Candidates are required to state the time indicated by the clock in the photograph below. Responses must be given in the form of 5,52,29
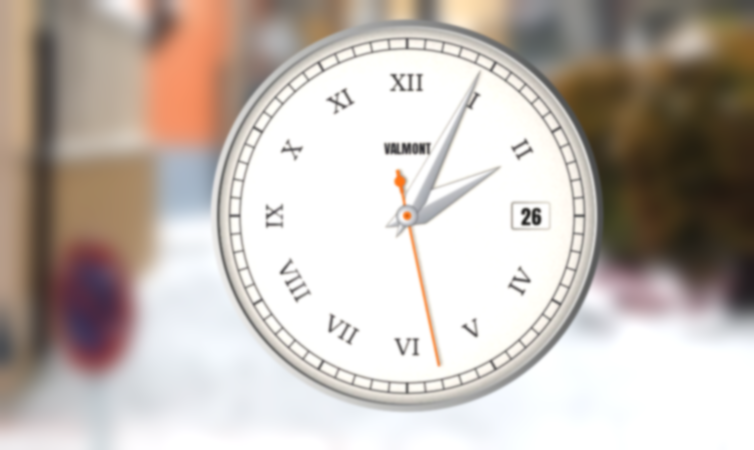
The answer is 2,04,28
